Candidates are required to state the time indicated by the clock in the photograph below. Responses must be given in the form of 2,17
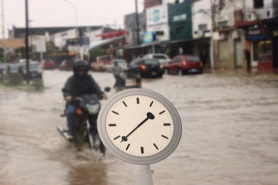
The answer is 1,38
